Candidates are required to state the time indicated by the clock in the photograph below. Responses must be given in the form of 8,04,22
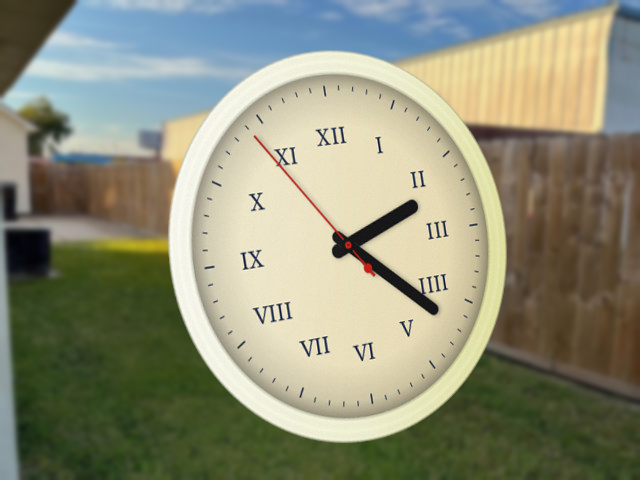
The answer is 2,21,54
